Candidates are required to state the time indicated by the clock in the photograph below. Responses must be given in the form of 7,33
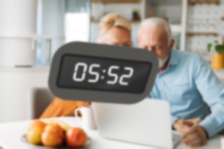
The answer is 5,52
